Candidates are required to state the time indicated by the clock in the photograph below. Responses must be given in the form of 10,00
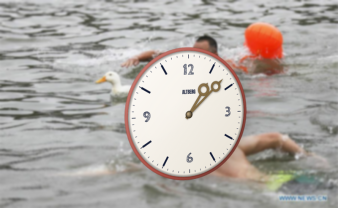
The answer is 1,08
